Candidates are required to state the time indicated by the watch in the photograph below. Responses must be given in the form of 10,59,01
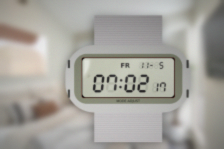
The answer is 7,02,17
